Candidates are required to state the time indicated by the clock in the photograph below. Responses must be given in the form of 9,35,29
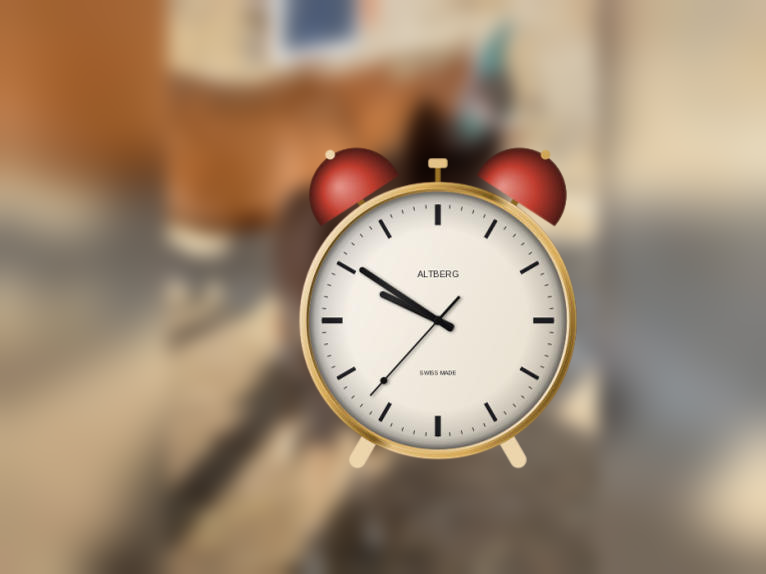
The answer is 9,50,37
